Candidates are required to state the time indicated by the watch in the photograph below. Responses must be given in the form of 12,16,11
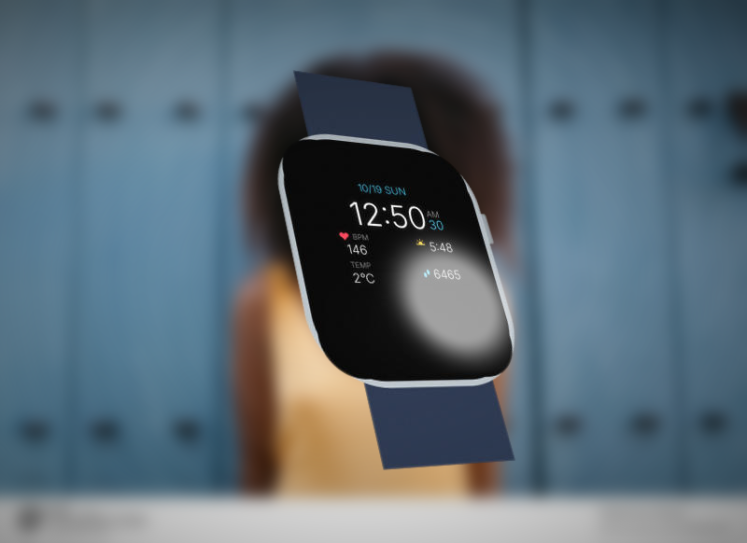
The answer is 12,50,30
